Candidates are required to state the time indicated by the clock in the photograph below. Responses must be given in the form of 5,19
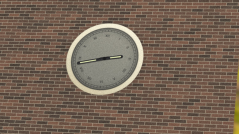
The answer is 2,43
